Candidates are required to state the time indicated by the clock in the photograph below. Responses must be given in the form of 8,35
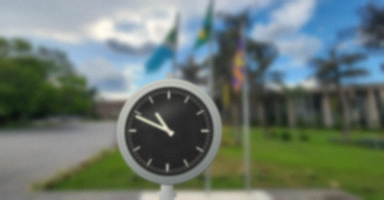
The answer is 10,49
